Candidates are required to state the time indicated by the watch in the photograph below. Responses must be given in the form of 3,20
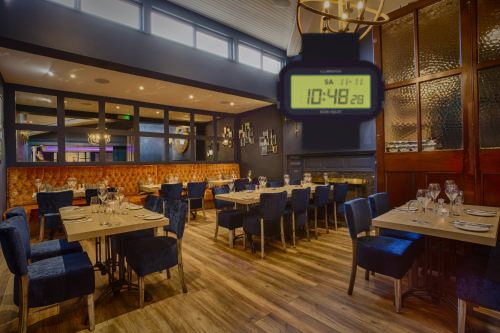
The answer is 10,48
